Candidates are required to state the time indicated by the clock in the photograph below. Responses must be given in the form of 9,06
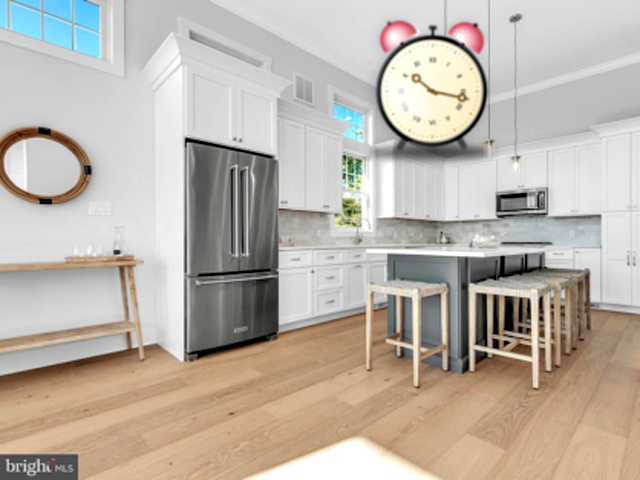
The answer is 10,17
